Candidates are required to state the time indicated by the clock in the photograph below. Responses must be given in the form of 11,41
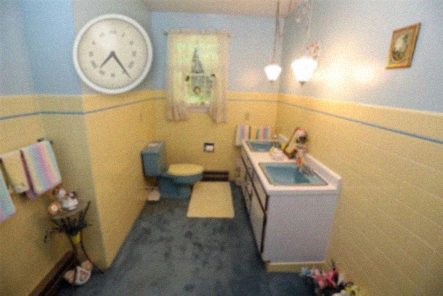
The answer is 7,24
